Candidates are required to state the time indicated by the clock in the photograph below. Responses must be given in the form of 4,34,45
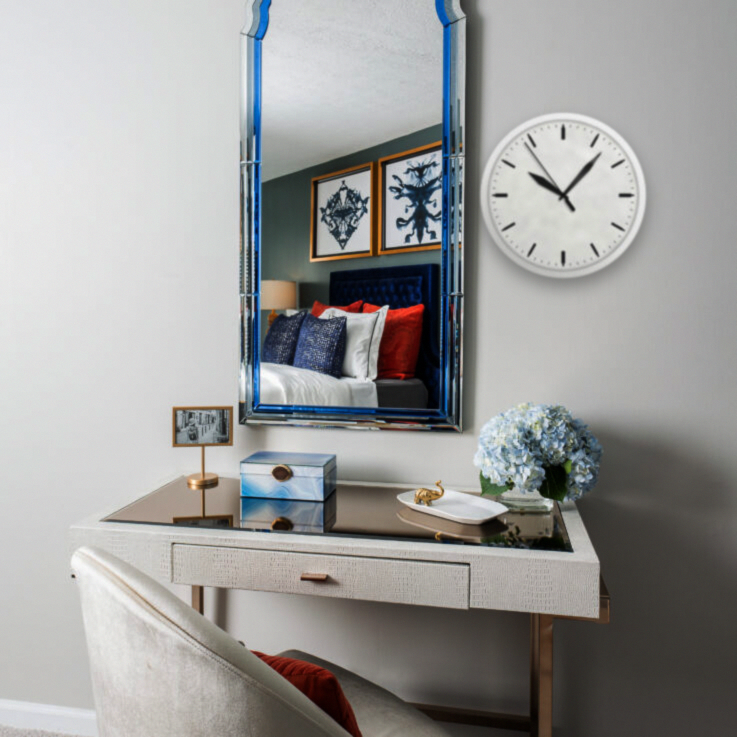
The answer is 10,06,54
